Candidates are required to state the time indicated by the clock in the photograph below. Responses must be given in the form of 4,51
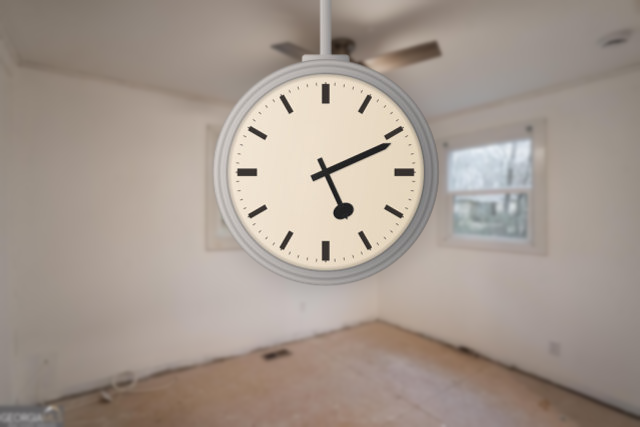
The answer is 5,11
